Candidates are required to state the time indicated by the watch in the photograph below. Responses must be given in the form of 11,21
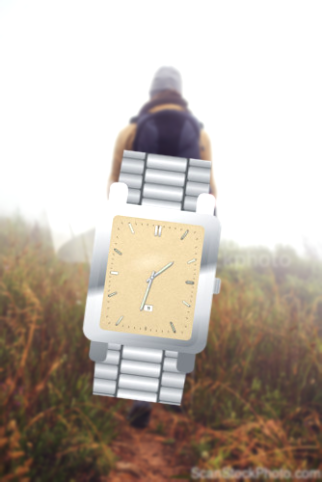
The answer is 1,32
